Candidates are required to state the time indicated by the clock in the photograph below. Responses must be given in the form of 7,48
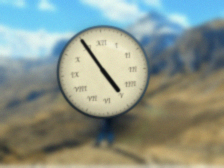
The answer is 4,55
